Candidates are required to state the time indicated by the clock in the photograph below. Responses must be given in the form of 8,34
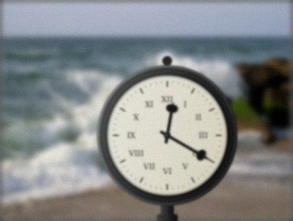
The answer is 12,20
